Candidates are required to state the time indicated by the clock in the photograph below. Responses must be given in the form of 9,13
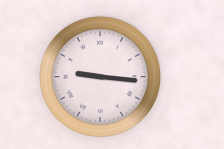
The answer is 9,16
